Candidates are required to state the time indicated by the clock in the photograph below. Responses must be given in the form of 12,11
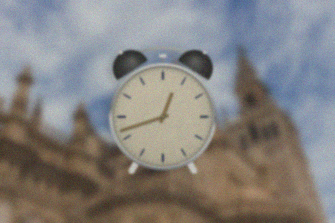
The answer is 12,42
